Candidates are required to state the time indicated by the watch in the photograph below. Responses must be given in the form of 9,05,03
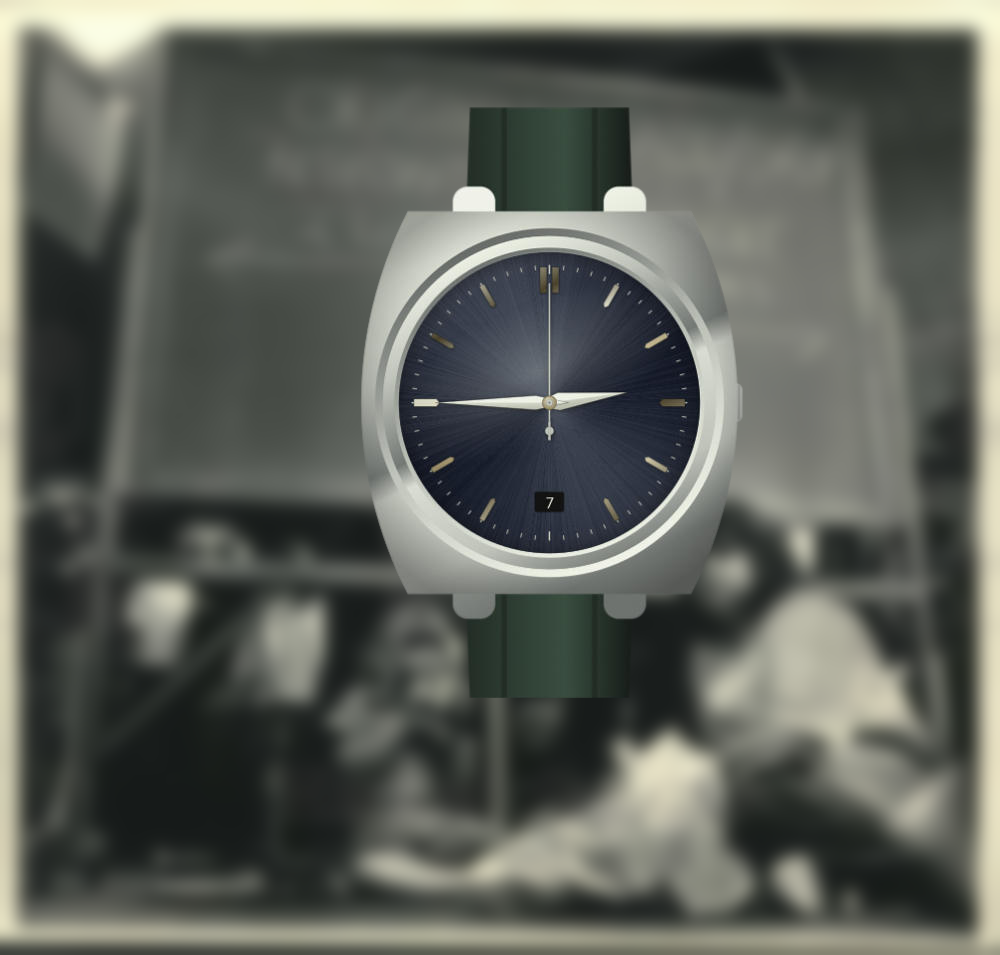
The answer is 2,45,00
